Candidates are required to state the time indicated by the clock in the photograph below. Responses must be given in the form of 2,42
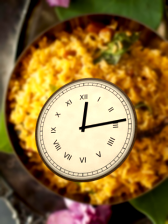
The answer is 12,14
